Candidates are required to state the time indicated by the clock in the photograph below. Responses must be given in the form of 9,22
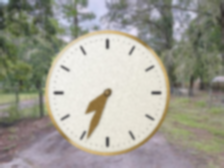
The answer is 7,34
